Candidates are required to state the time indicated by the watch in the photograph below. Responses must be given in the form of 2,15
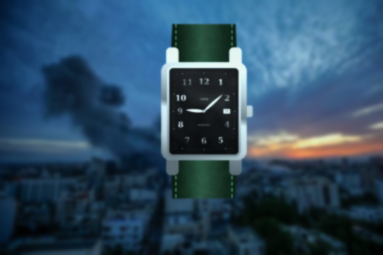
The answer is 9,08
